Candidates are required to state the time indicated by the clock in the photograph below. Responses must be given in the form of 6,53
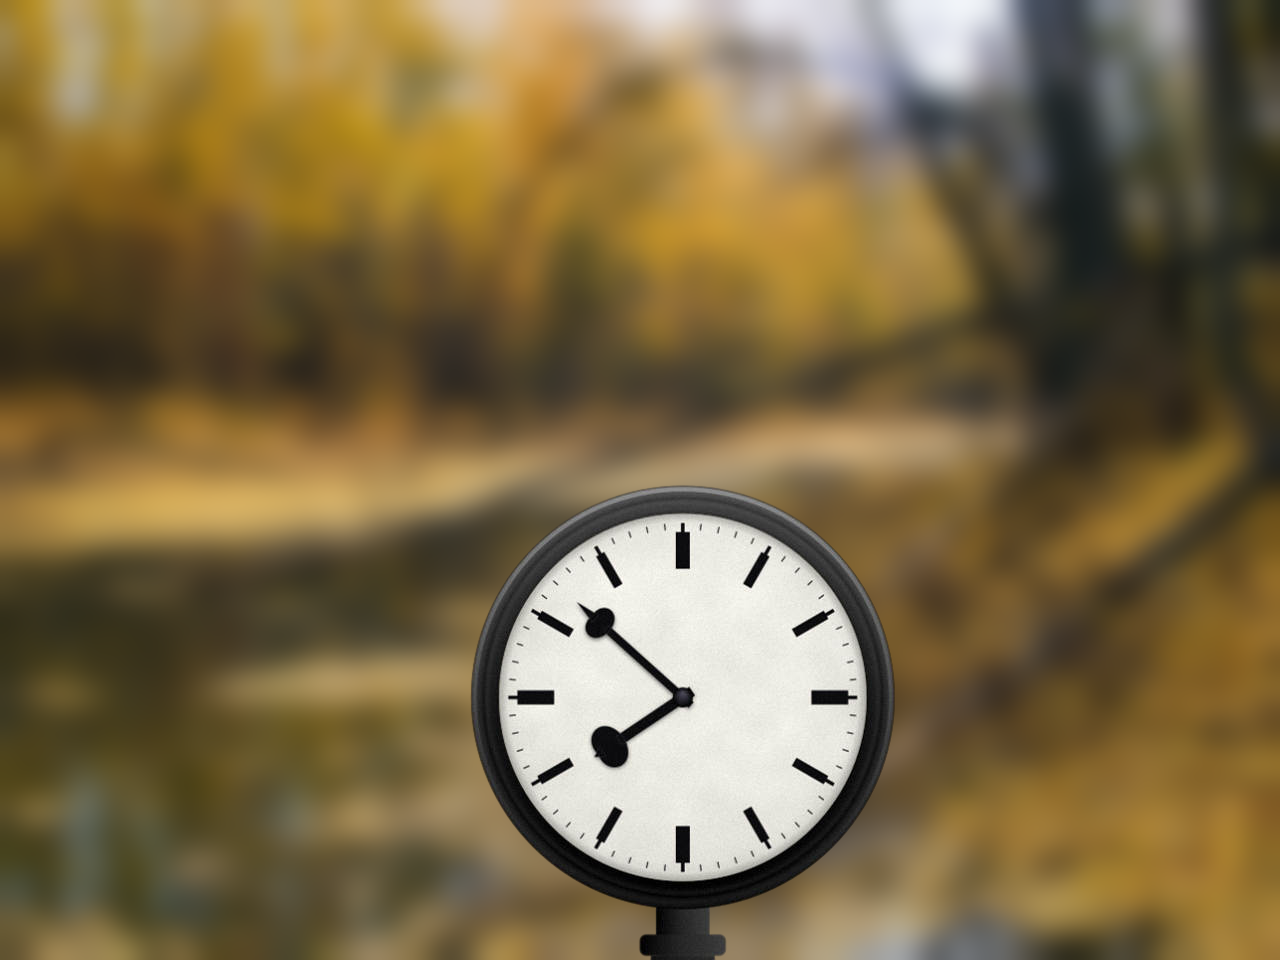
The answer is 7,52
